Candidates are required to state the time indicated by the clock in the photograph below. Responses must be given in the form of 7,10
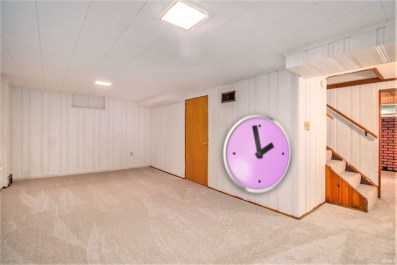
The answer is 1,58
